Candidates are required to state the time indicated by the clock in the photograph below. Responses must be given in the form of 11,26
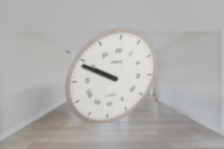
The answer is 9,49
